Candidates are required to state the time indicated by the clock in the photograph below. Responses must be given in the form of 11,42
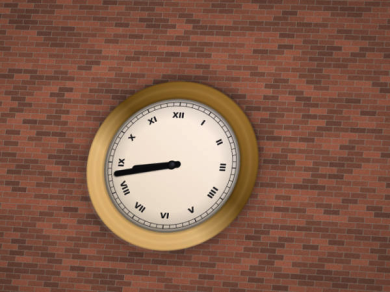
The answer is 8,43
